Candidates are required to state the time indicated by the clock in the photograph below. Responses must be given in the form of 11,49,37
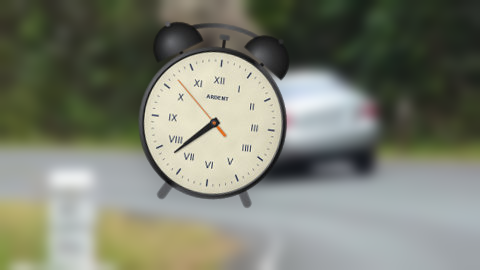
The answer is 7,37,52
